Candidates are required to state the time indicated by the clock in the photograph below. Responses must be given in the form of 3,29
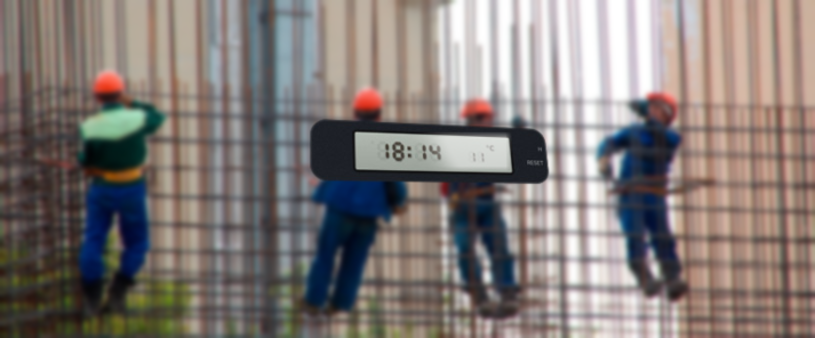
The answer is 18,14
